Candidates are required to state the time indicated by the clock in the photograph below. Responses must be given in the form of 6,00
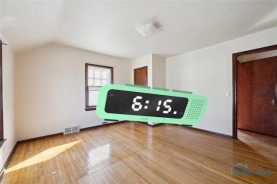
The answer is 6,15
